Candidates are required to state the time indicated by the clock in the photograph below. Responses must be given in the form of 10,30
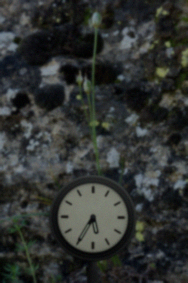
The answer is 5,35
